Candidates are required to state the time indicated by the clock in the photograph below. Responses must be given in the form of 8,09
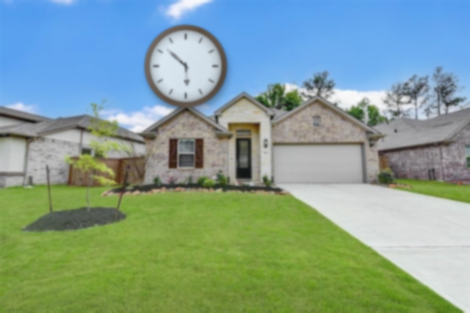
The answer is 5,52
